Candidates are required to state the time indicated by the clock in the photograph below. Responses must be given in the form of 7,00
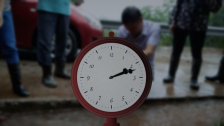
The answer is 2,12
